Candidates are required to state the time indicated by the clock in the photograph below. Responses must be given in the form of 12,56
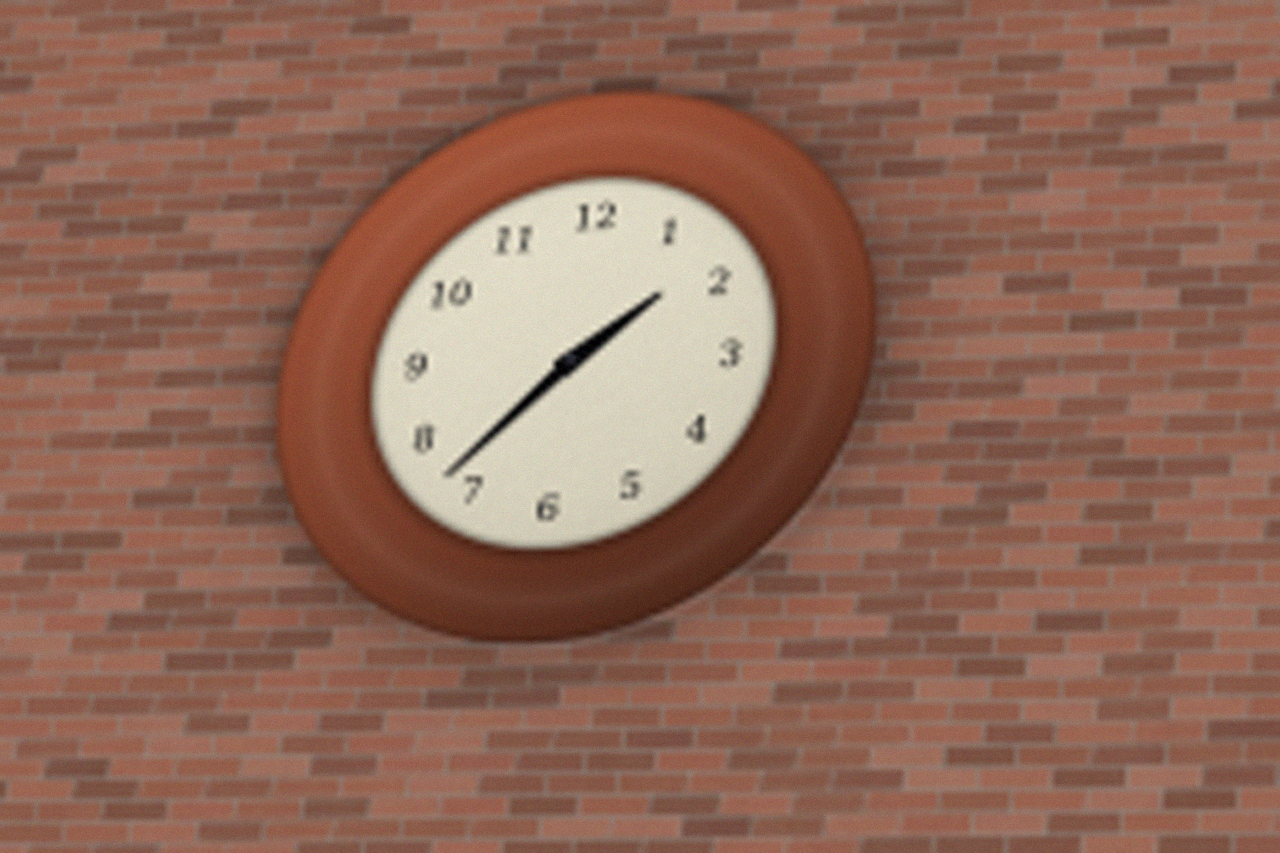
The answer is 1,37
